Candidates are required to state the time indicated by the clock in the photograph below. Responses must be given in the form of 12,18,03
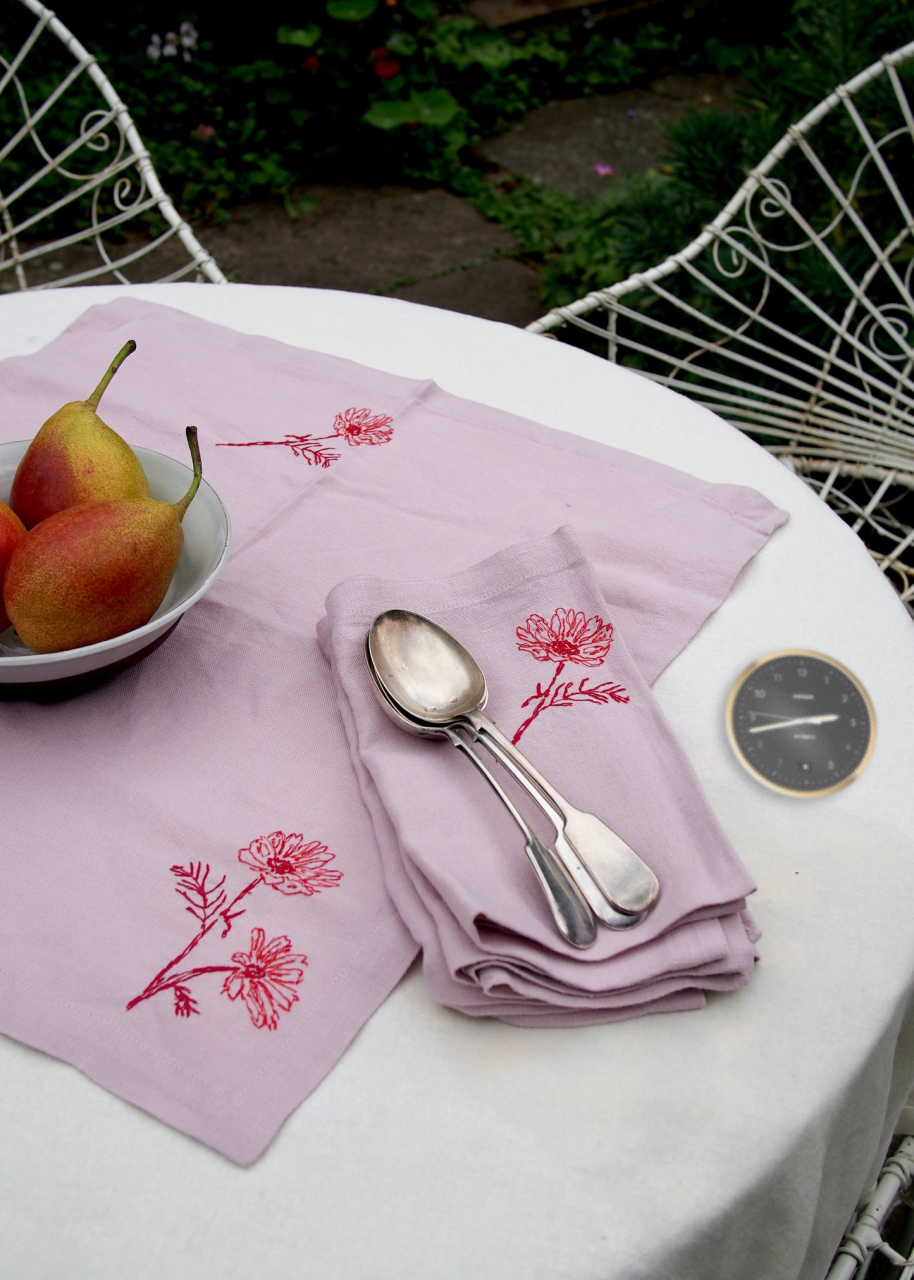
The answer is 2,42,46
